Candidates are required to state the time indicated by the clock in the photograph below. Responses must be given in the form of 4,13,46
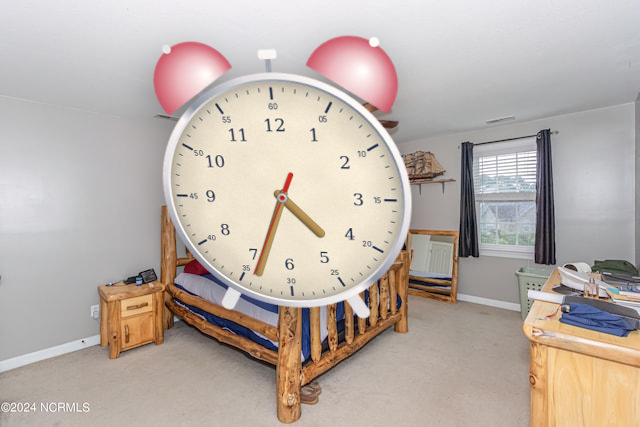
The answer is 4,33,34
